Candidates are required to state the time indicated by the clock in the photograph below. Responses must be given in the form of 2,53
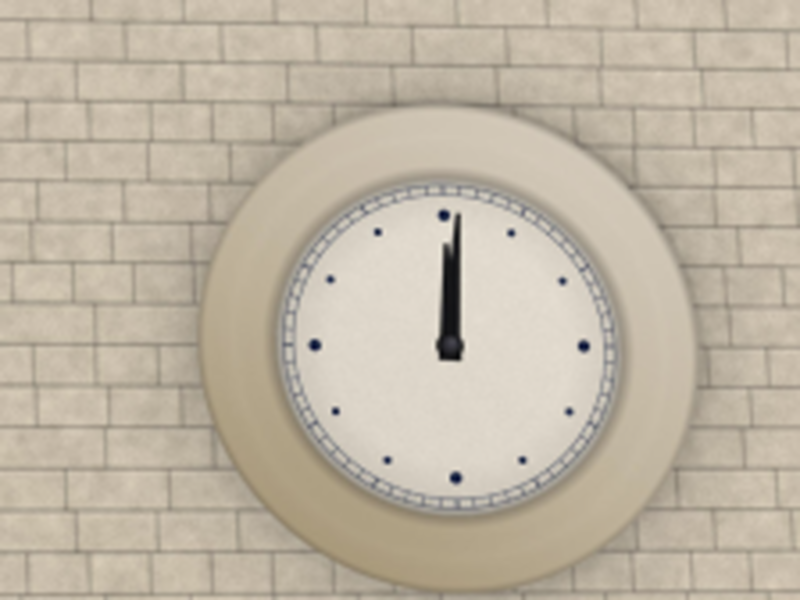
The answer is 12,01
